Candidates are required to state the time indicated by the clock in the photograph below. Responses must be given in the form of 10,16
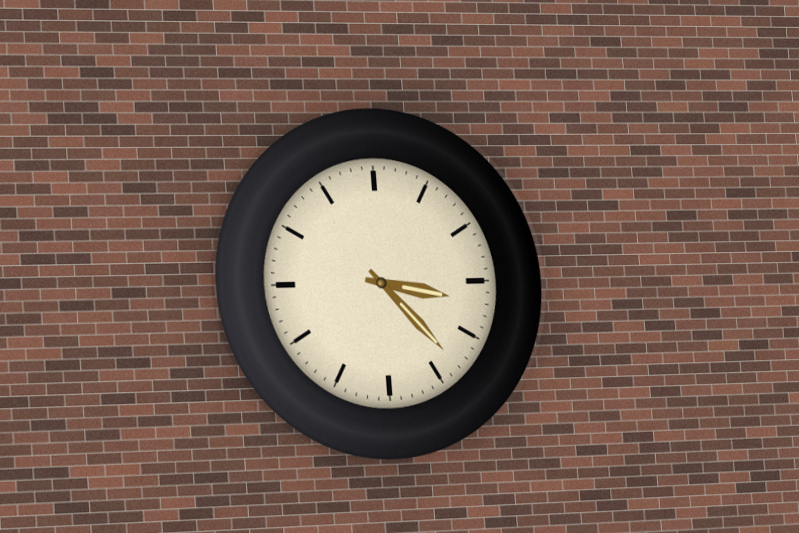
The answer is 3,23
